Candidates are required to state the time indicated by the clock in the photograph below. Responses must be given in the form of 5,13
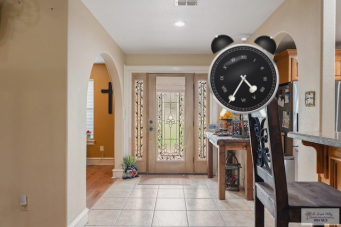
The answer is 4,35
